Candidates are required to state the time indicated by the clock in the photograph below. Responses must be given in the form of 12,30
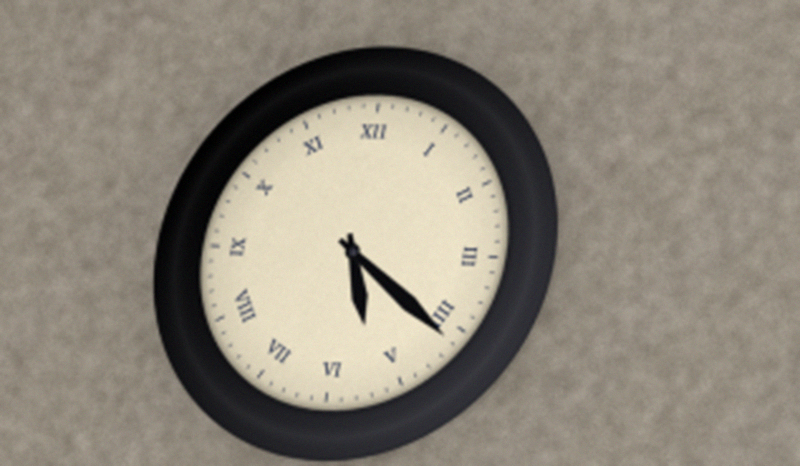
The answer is 5,21
